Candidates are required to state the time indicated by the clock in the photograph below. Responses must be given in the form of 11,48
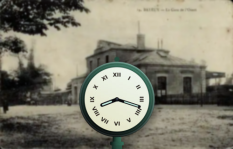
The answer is 8,18
